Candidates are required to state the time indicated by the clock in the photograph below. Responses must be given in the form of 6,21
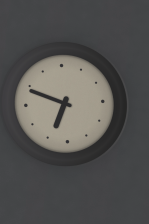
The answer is 6,49
